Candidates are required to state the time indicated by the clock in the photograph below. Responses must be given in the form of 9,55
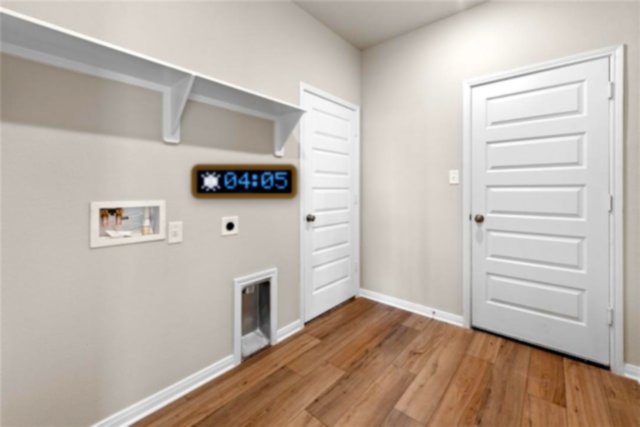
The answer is 4,05
